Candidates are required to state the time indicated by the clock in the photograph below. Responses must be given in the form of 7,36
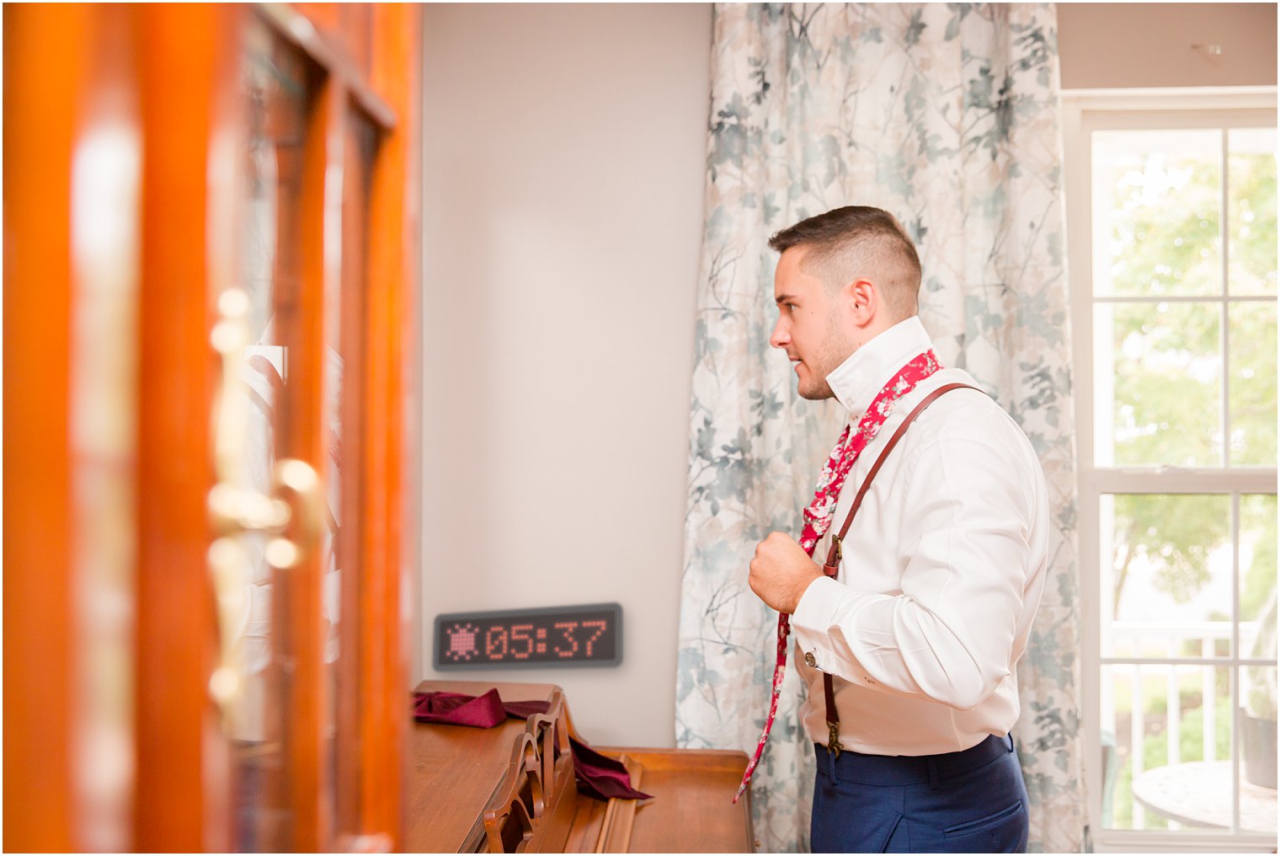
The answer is 5,37
